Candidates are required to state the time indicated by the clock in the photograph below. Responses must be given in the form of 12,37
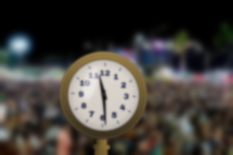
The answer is 11,29
